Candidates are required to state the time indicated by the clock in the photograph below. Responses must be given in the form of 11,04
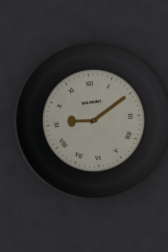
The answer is 9,10
